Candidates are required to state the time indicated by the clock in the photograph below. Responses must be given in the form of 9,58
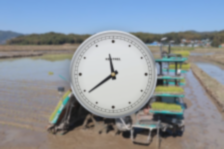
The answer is 11,39
